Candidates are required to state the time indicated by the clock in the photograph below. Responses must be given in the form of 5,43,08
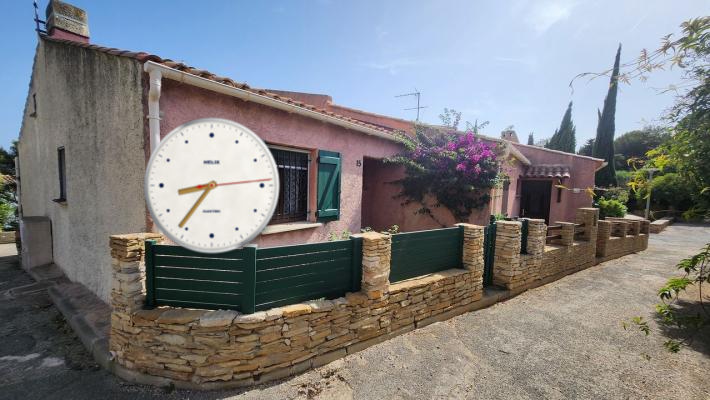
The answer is 8,36,14
